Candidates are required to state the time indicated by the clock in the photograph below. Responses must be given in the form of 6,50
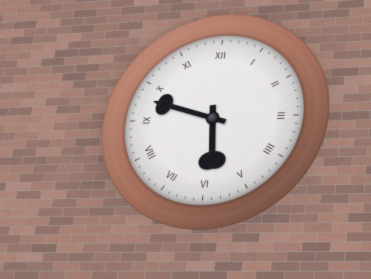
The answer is 5,48
